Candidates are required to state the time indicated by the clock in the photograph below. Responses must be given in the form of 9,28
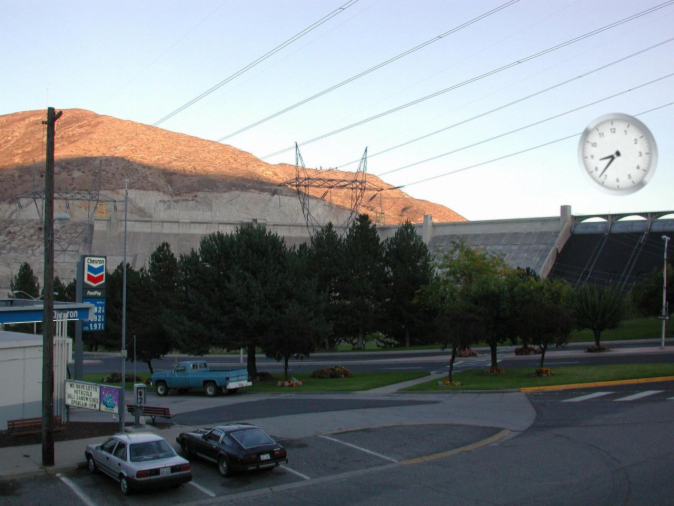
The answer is 8,37
